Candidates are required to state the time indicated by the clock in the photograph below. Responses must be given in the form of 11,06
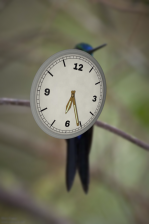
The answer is 6,26
